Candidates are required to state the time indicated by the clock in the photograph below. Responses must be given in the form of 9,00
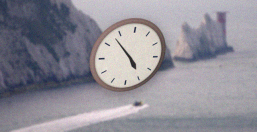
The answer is 4,53
